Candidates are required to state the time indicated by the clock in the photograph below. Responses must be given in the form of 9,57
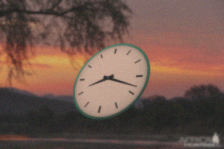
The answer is 8,18
